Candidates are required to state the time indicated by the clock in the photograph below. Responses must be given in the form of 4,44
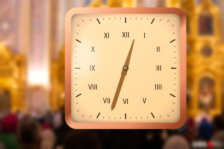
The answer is 12,33
